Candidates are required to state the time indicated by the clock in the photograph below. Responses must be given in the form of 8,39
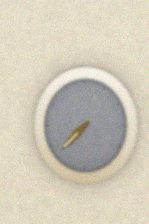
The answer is 7,38
